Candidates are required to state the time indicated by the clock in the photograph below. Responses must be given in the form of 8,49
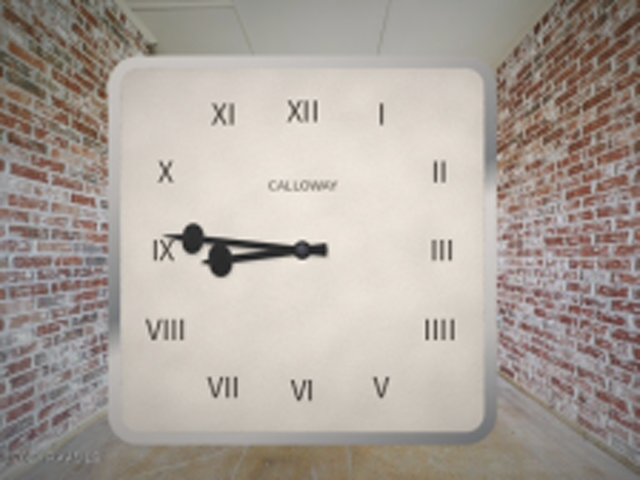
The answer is 8,46
